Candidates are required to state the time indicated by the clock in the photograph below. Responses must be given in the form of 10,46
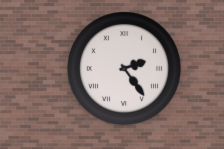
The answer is 2,24
